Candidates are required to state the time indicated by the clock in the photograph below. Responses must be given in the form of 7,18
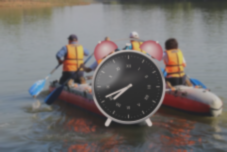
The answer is 7,41
